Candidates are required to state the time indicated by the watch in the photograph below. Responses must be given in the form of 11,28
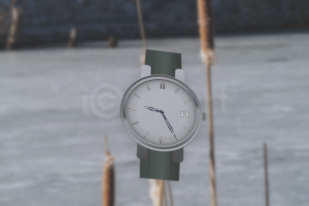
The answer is 9,25
